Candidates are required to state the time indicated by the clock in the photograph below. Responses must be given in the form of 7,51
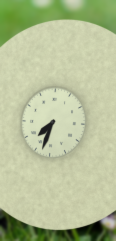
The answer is 7,33
